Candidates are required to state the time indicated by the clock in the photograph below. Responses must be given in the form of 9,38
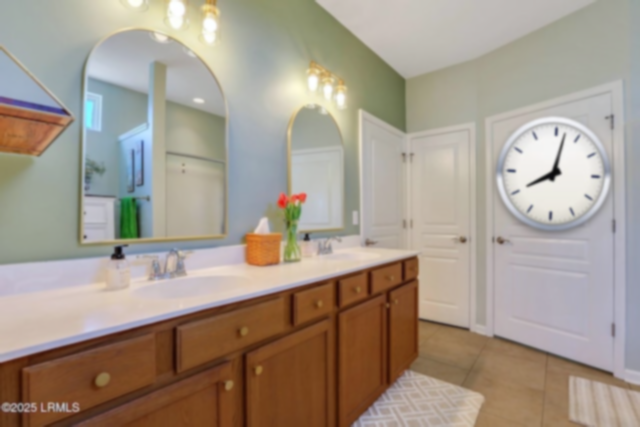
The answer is 8,02
